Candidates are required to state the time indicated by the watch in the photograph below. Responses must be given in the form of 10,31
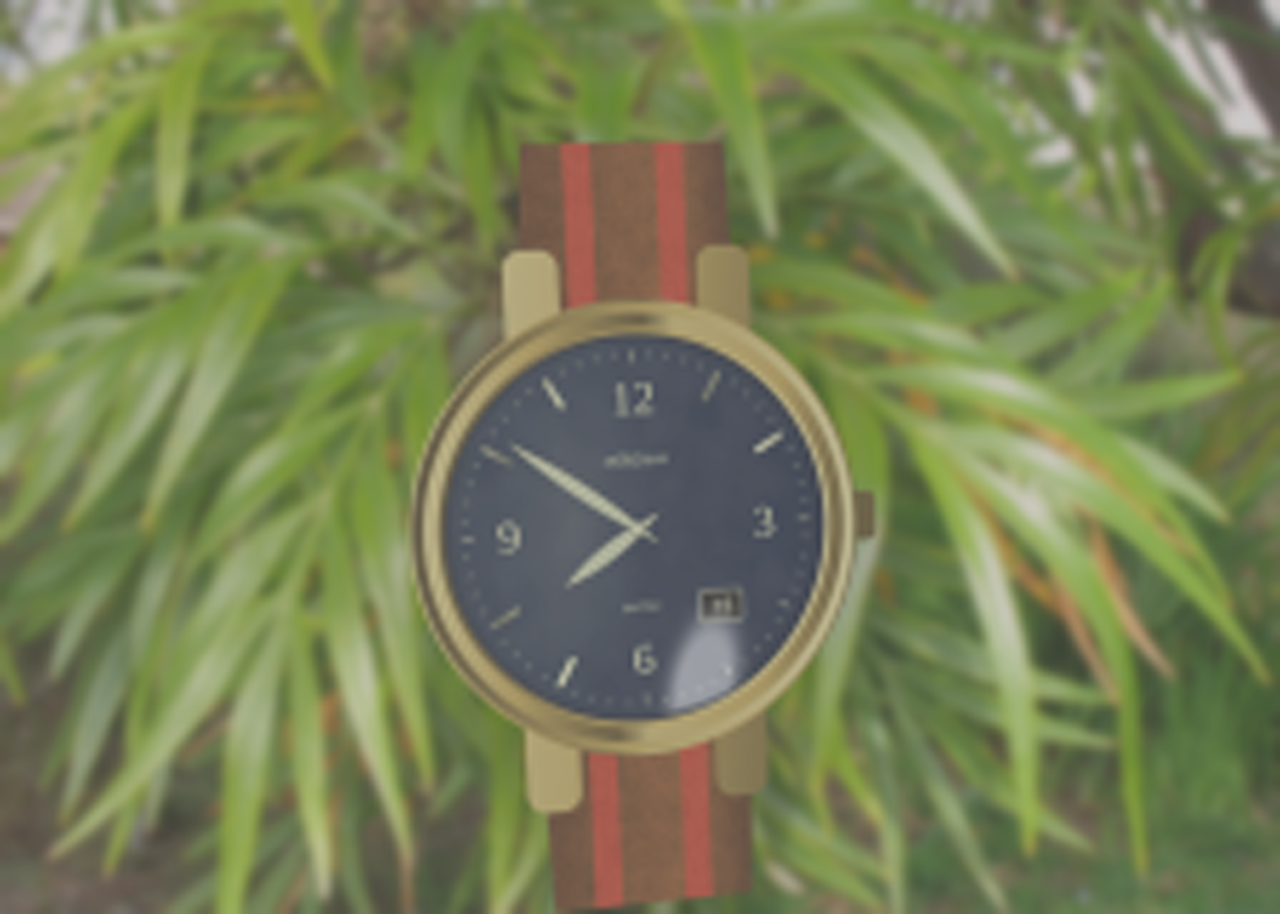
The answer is 7,51
